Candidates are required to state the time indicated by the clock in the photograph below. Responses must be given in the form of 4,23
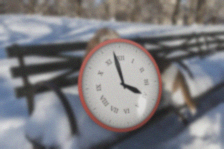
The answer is 3,58
